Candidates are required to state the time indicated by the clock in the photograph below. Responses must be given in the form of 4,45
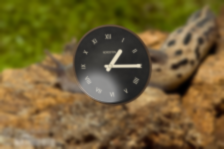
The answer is 1,15
